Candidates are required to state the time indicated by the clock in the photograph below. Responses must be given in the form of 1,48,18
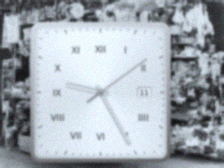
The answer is 9,25,09
